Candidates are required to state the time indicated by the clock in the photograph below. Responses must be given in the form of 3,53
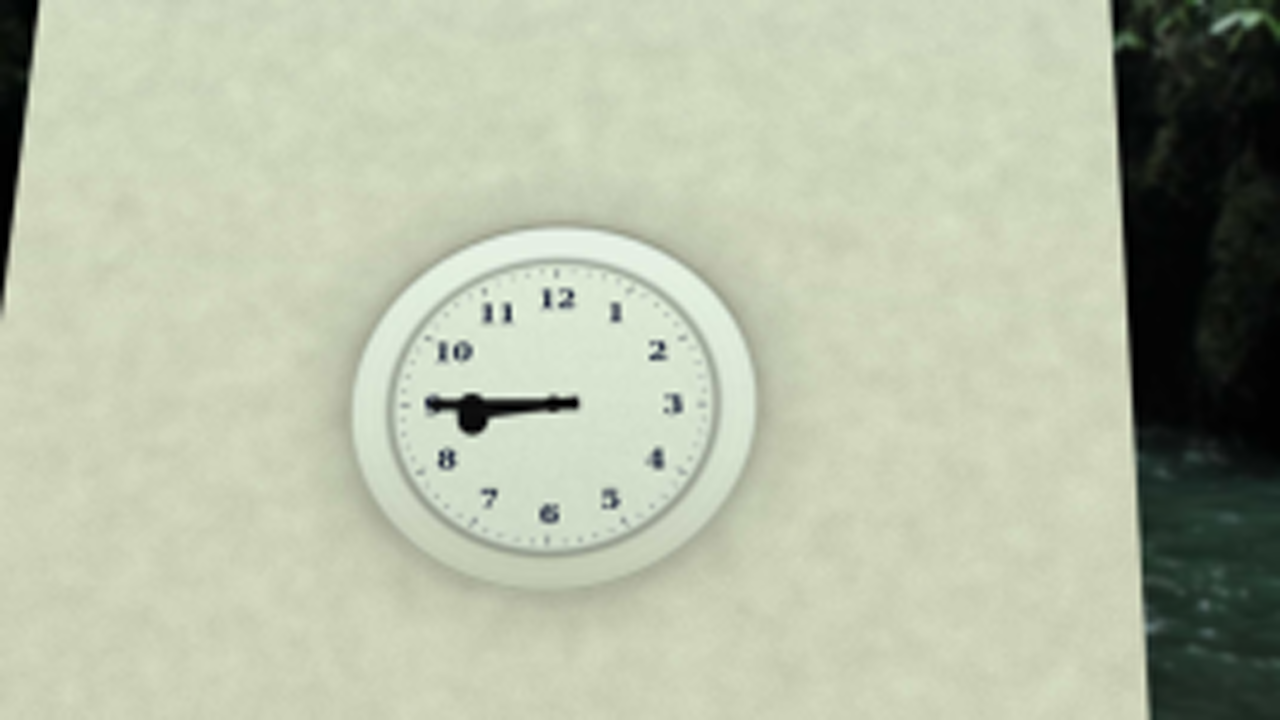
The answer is 8,45
